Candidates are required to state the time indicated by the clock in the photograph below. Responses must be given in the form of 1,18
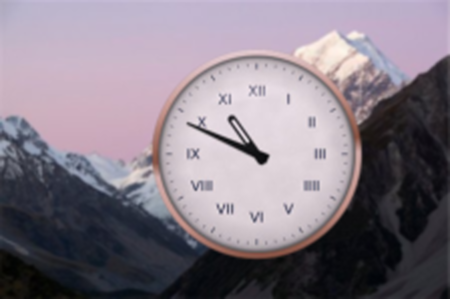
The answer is 10,49
